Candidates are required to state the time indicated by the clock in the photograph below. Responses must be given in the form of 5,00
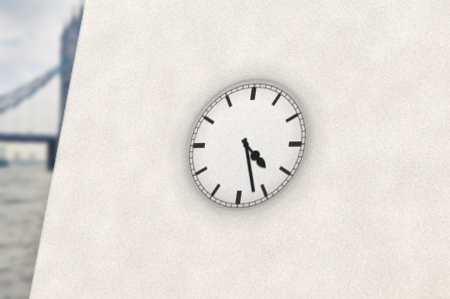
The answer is 4,27
